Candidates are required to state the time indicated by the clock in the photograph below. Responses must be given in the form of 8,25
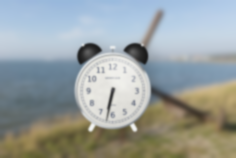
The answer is 6,32
